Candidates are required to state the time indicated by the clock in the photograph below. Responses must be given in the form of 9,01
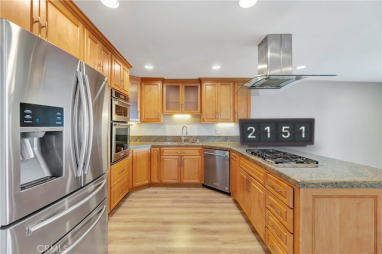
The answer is 21,51
